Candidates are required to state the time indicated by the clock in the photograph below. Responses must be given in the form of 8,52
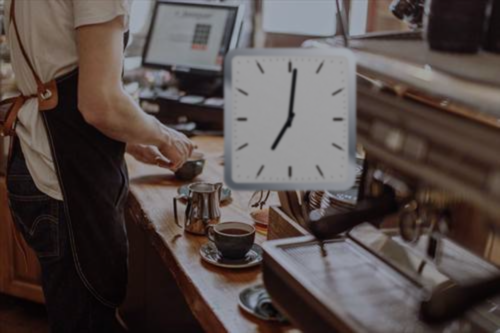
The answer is 7,01
